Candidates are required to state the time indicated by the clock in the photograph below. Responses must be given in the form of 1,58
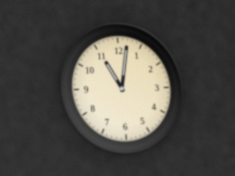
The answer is 11,02
